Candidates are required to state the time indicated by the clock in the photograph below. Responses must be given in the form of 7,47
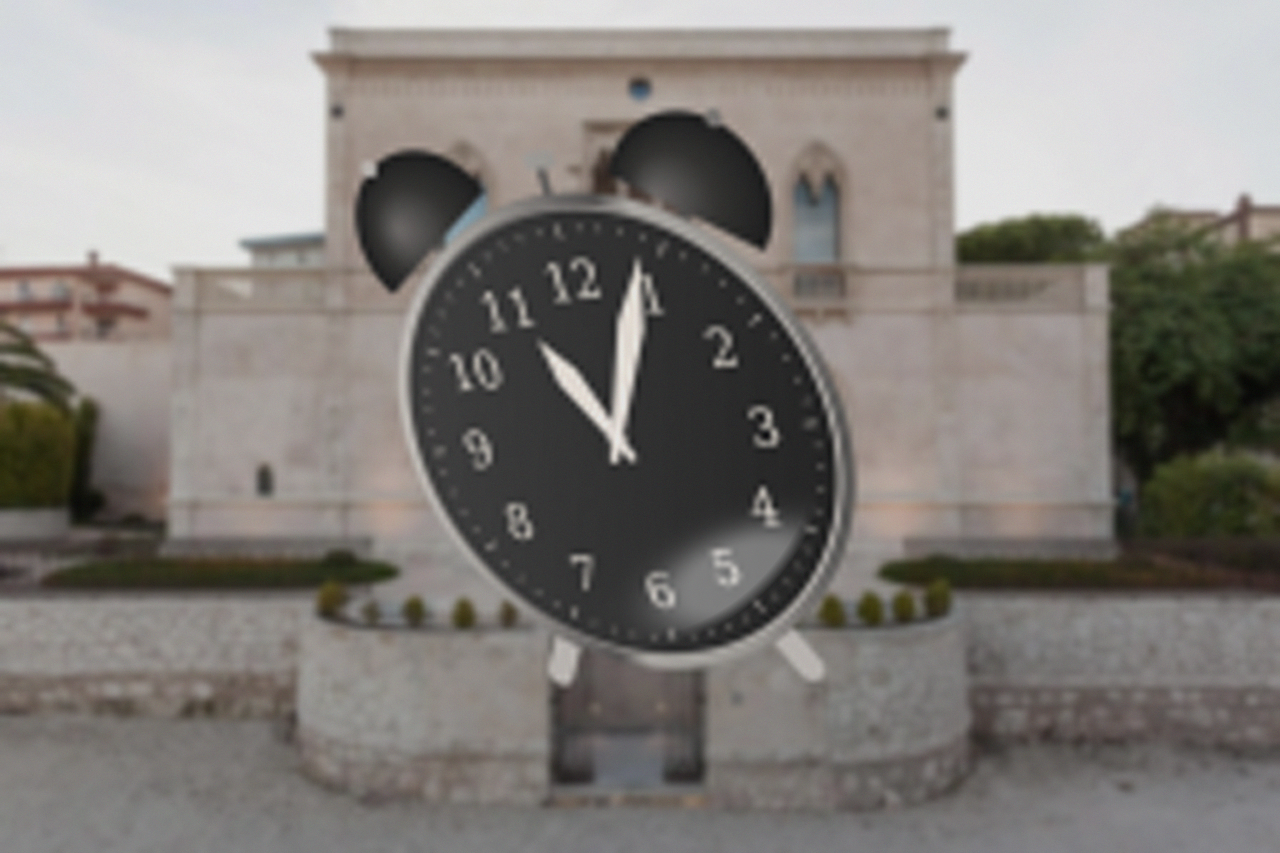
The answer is 11,04
